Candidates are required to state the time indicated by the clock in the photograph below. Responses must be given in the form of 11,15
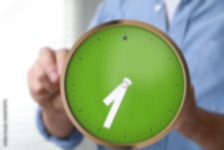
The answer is 7,34
